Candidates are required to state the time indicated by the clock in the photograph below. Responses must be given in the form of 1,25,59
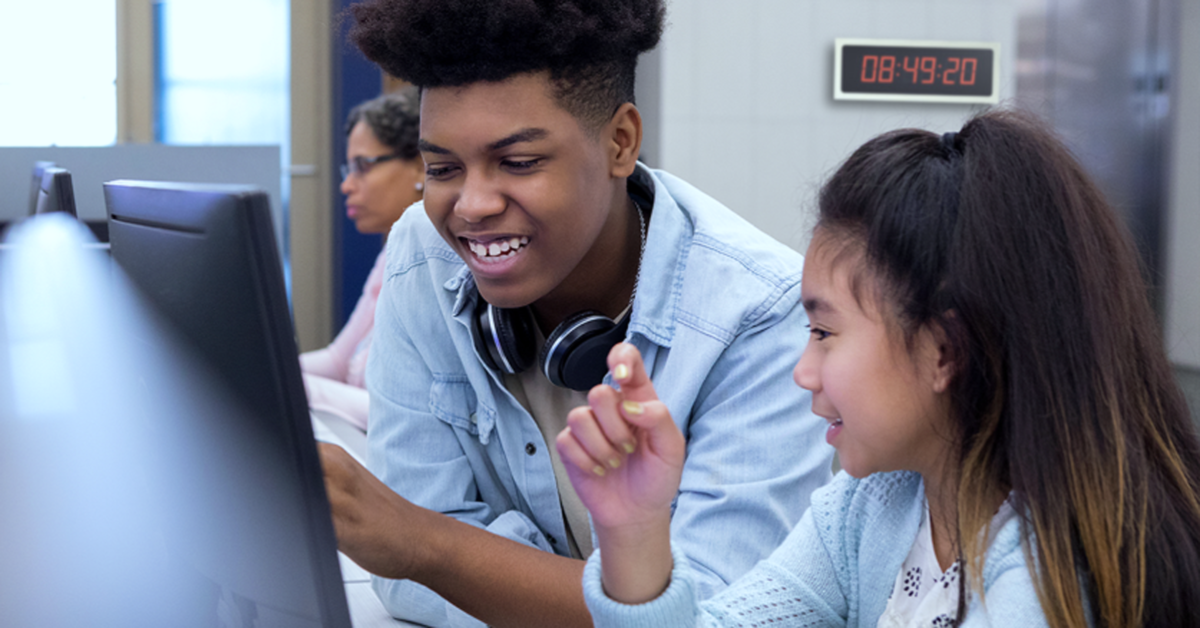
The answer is 8,49,20
